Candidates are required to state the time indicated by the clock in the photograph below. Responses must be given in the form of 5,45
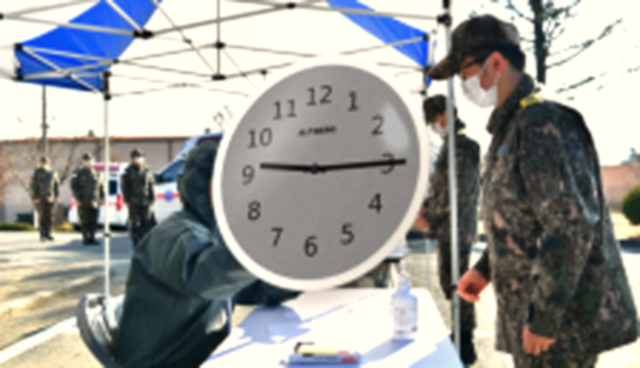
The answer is 9,15
